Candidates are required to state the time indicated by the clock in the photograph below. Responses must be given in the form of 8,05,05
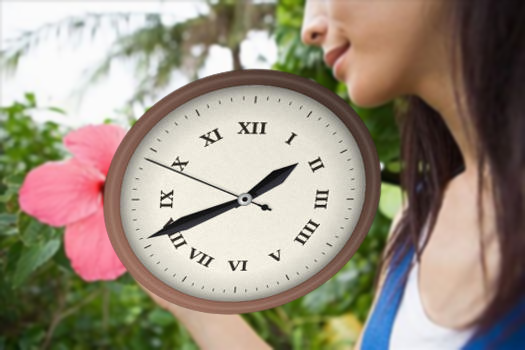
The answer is 1,40,49
